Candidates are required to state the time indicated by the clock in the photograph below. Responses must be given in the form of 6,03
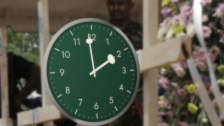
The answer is 1,59
